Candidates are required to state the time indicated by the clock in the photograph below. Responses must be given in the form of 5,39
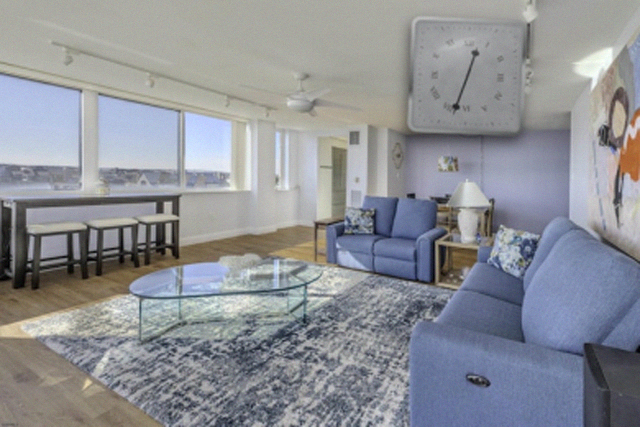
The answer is 12,33
